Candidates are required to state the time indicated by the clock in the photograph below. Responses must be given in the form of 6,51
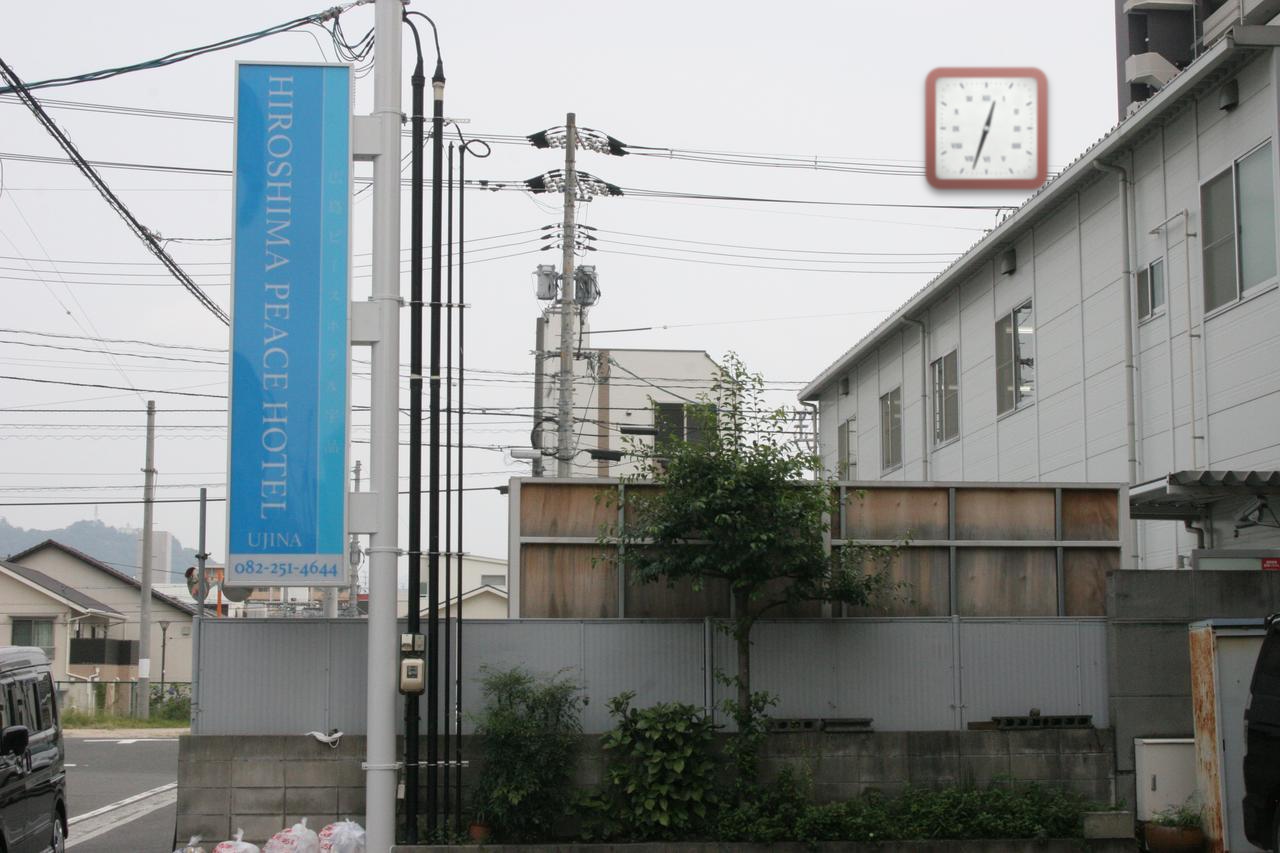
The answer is 12,33
